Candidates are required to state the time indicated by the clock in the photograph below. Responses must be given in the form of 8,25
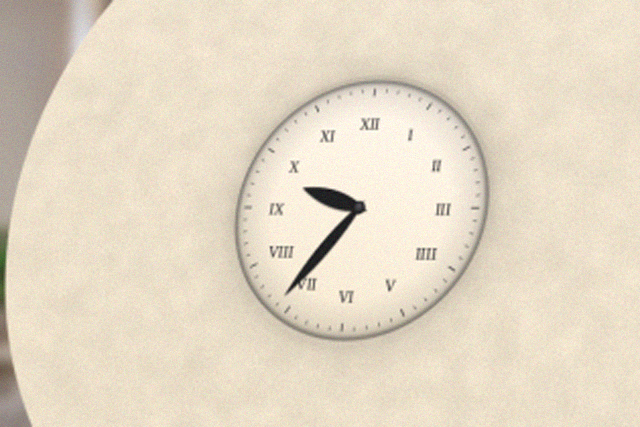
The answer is 9,36
